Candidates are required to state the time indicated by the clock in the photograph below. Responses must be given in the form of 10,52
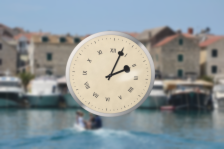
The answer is 2,03
